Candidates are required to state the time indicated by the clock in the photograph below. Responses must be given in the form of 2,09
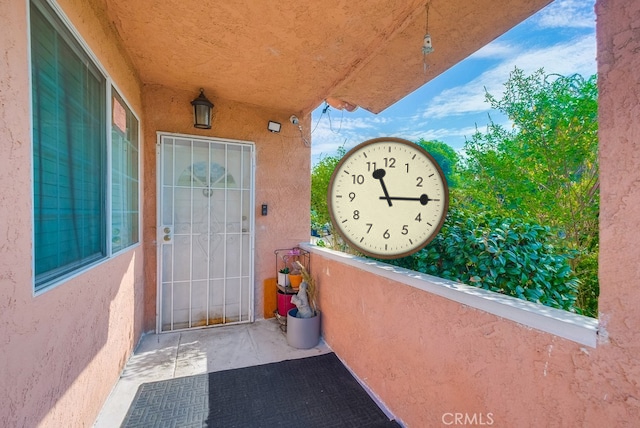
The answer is 11,15
